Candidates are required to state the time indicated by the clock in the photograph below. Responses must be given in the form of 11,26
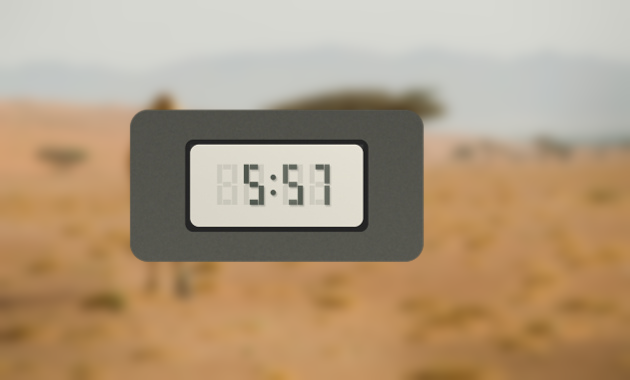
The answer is 5,57
